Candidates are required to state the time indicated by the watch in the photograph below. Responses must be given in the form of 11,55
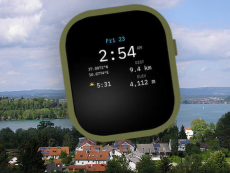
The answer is 2,54
